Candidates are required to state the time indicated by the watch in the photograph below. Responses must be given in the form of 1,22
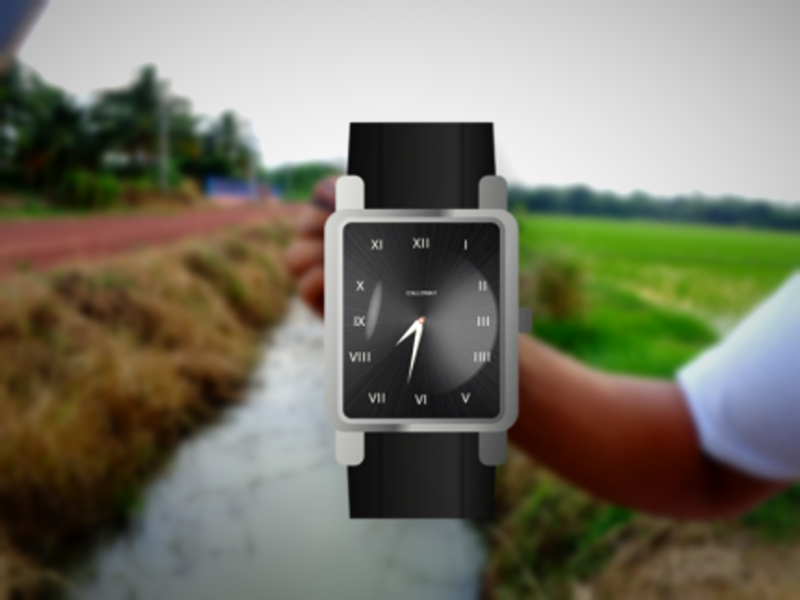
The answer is 7,32
